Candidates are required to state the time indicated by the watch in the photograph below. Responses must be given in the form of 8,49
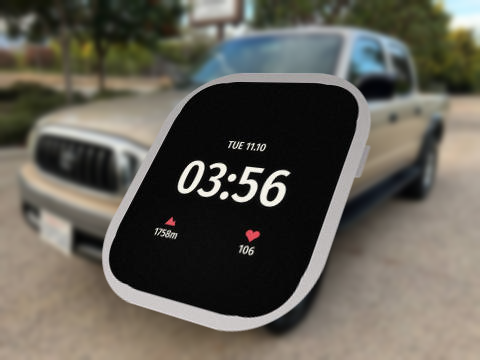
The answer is 3,56
